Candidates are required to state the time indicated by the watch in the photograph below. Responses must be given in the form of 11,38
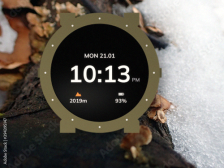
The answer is 10,13
